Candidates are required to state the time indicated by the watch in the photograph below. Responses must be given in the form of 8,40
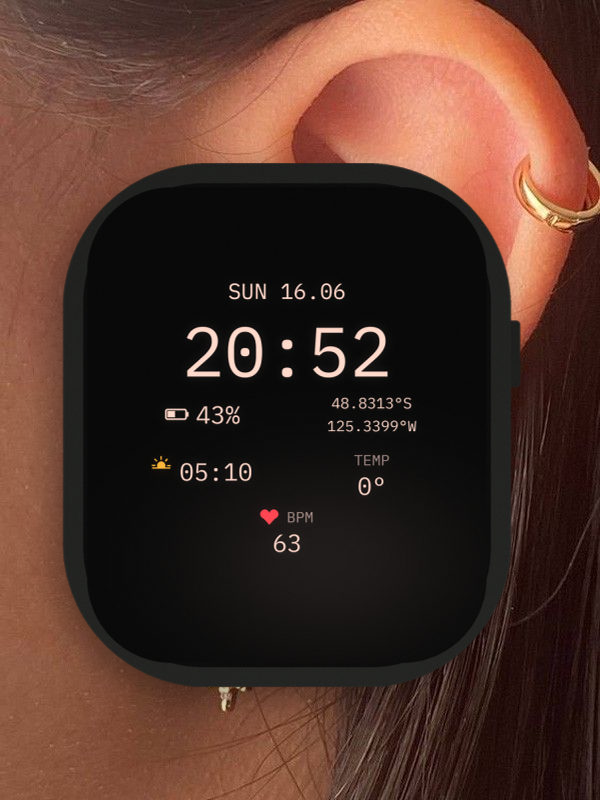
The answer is 20,52
